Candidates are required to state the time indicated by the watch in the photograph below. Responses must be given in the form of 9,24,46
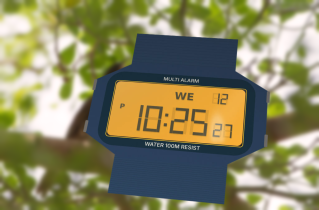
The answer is 10,25,27
